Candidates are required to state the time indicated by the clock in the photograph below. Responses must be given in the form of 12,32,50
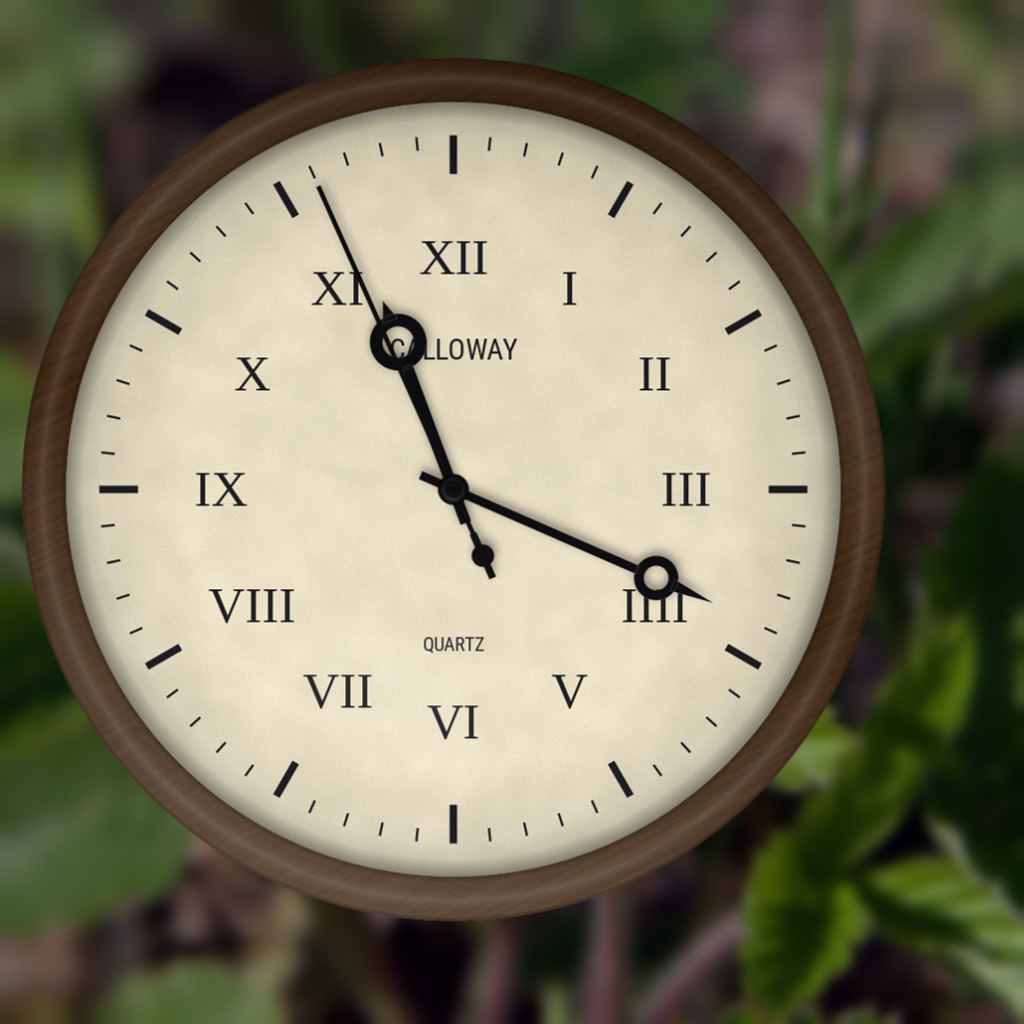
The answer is 11,18,56
